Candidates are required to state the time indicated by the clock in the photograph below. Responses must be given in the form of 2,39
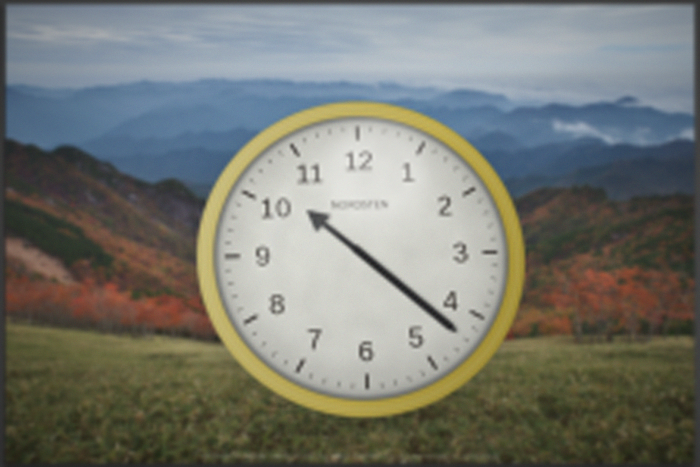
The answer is 10,22
